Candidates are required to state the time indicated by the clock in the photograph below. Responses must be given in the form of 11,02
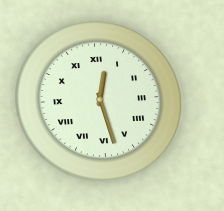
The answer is 12,28
